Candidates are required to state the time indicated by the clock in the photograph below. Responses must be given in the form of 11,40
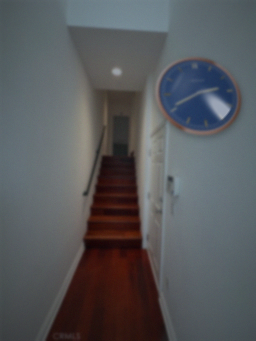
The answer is 2,41
